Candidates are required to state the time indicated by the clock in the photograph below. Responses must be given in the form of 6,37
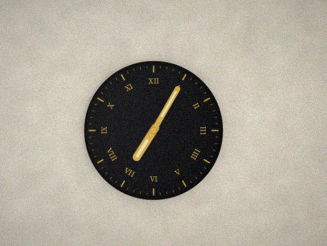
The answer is 7,05
